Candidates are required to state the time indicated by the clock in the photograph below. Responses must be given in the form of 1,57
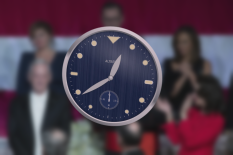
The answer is 12,39
